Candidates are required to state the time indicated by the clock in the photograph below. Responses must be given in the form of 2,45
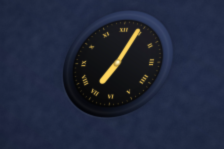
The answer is 7,04
